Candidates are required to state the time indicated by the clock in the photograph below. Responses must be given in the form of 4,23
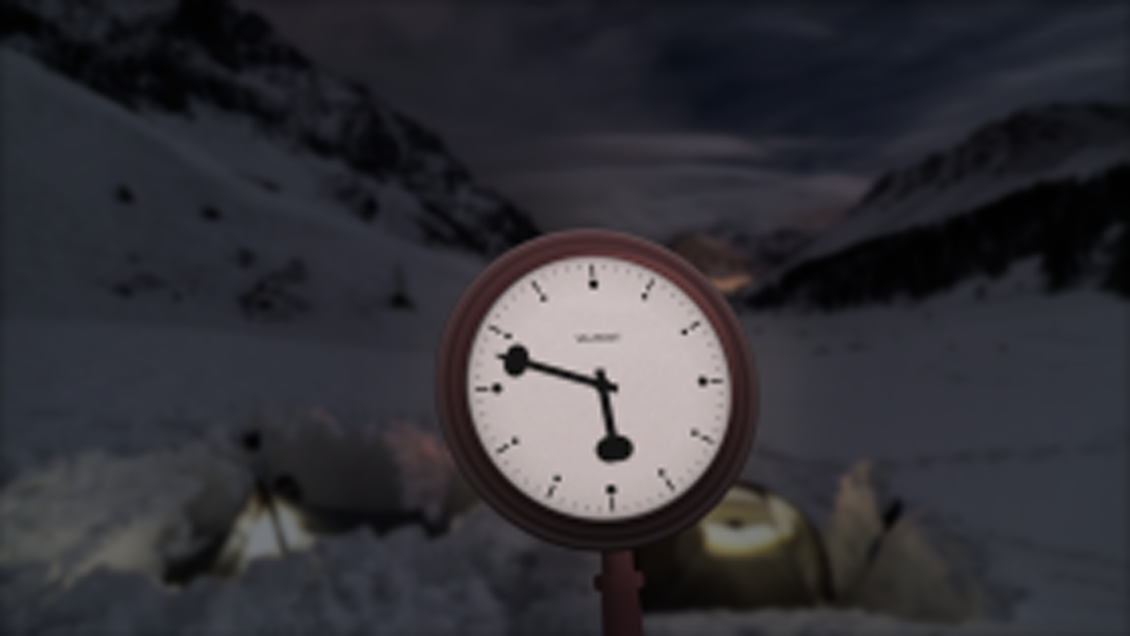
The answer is 5,48
